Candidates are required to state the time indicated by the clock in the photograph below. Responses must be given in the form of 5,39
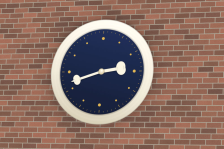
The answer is 2,42
